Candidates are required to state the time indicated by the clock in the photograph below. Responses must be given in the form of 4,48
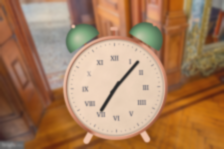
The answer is 7,07
